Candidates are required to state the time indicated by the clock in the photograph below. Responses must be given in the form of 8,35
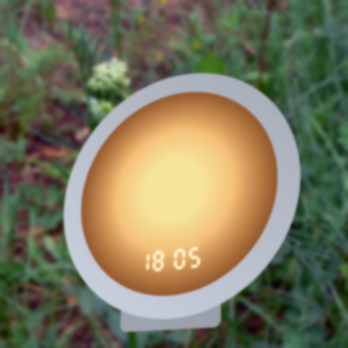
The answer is 18,05
